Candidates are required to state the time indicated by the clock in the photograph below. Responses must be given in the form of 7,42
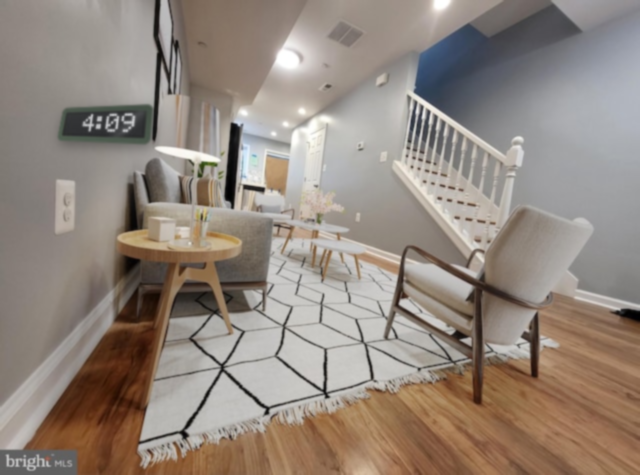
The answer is 4,09
